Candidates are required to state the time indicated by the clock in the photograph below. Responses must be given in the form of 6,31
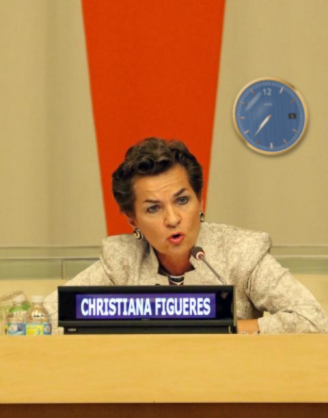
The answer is 7,37
